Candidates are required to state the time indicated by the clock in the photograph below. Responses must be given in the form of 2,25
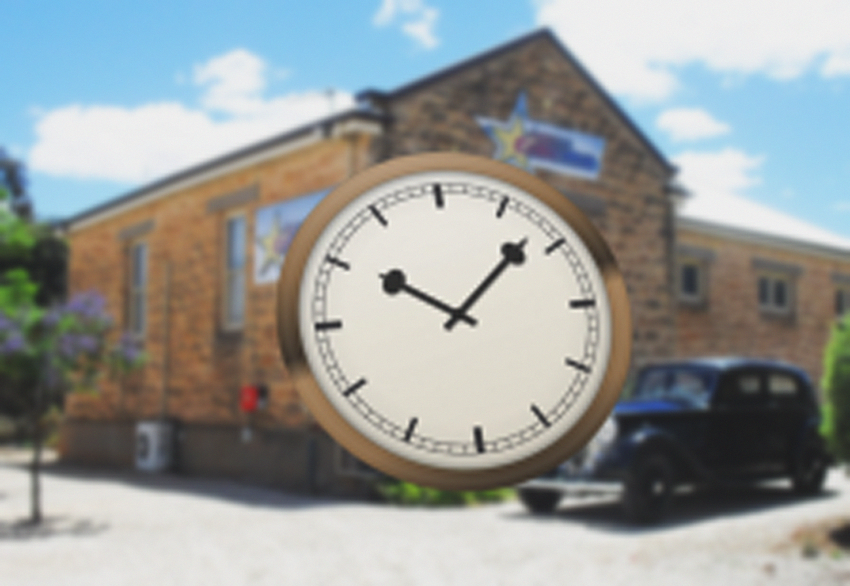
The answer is 10,08
